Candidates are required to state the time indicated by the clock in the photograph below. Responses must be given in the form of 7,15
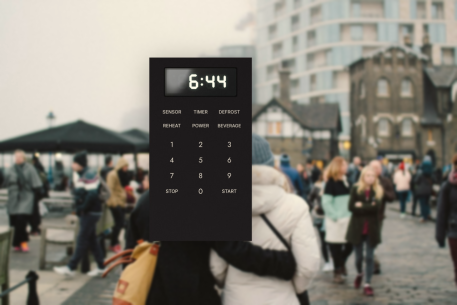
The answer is 6,44
